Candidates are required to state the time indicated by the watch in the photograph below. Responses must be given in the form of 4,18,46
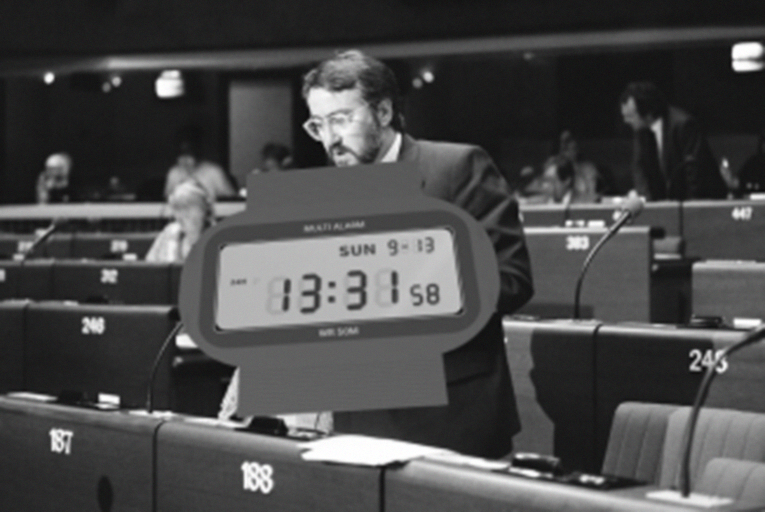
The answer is 13,31,58
